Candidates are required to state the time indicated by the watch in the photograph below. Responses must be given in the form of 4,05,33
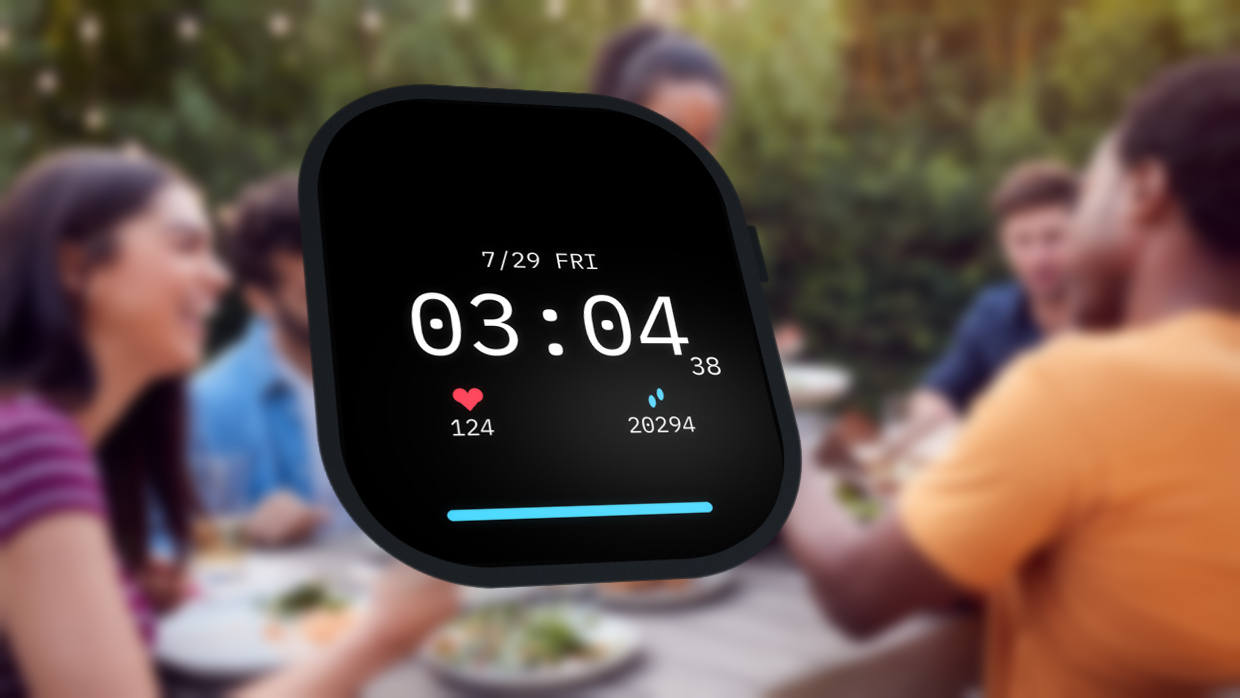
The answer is 3,04,38
